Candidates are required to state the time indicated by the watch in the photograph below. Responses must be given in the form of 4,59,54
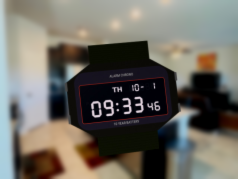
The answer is 9,33,46
